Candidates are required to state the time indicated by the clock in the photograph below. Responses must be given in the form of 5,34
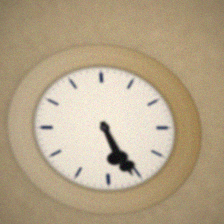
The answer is 5,26
